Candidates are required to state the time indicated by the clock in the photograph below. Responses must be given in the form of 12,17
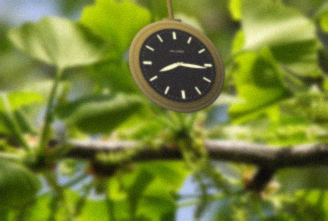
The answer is 8,16
